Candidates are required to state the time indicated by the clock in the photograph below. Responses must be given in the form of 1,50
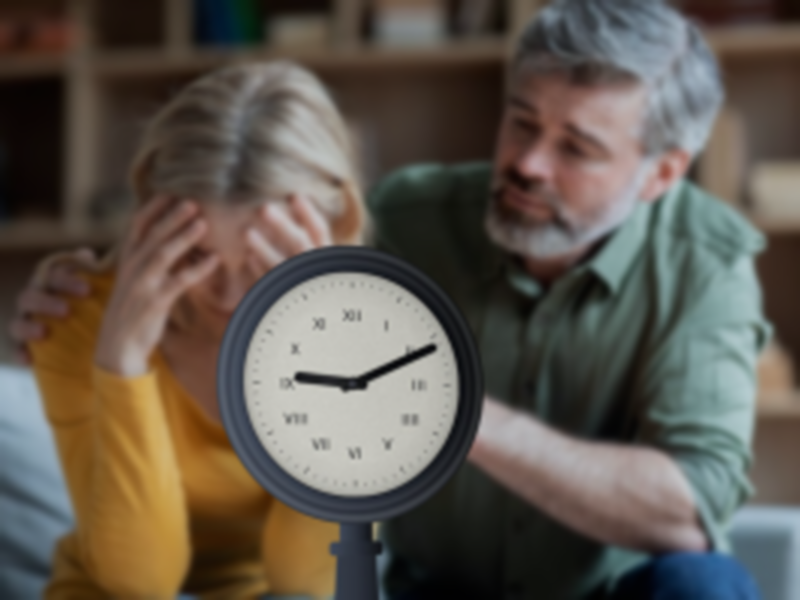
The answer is 9,11
